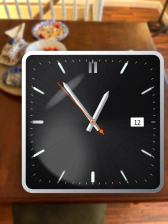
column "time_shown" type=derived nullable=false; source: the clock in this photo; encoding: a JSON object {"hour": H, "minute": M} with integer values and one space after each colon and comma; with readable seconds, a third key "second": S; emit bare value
{"hour": 12, "minute": 53, "second": 53}
